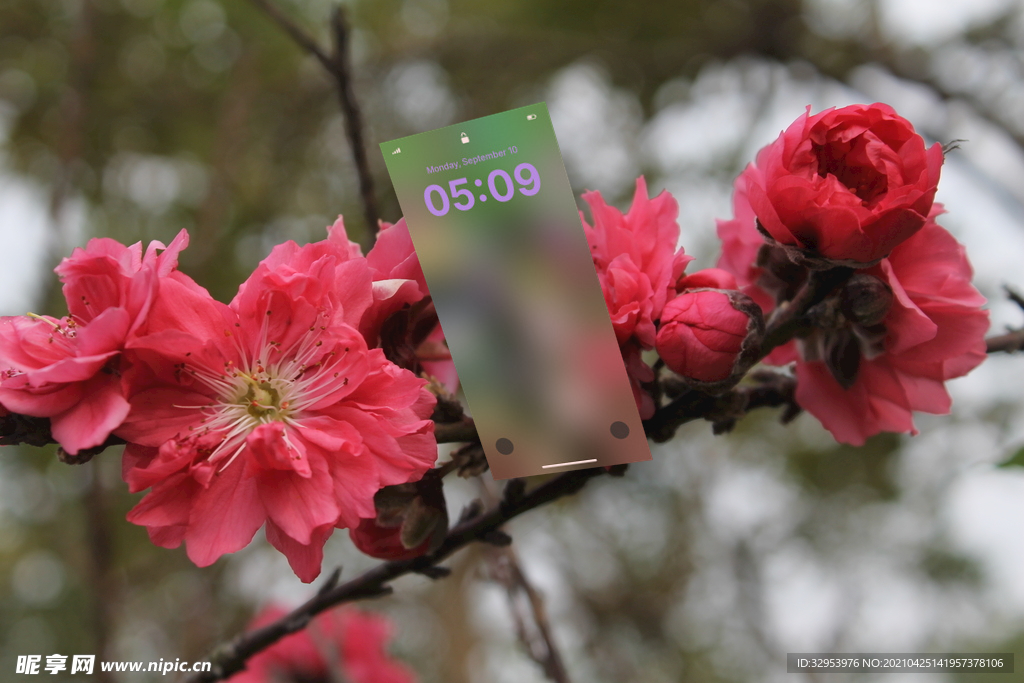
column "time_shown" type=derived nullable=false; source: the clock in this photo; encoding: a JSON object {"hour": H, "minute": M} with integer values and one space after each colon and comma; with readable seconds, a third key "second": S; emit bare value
{"hour": 5, "minute": 9}
